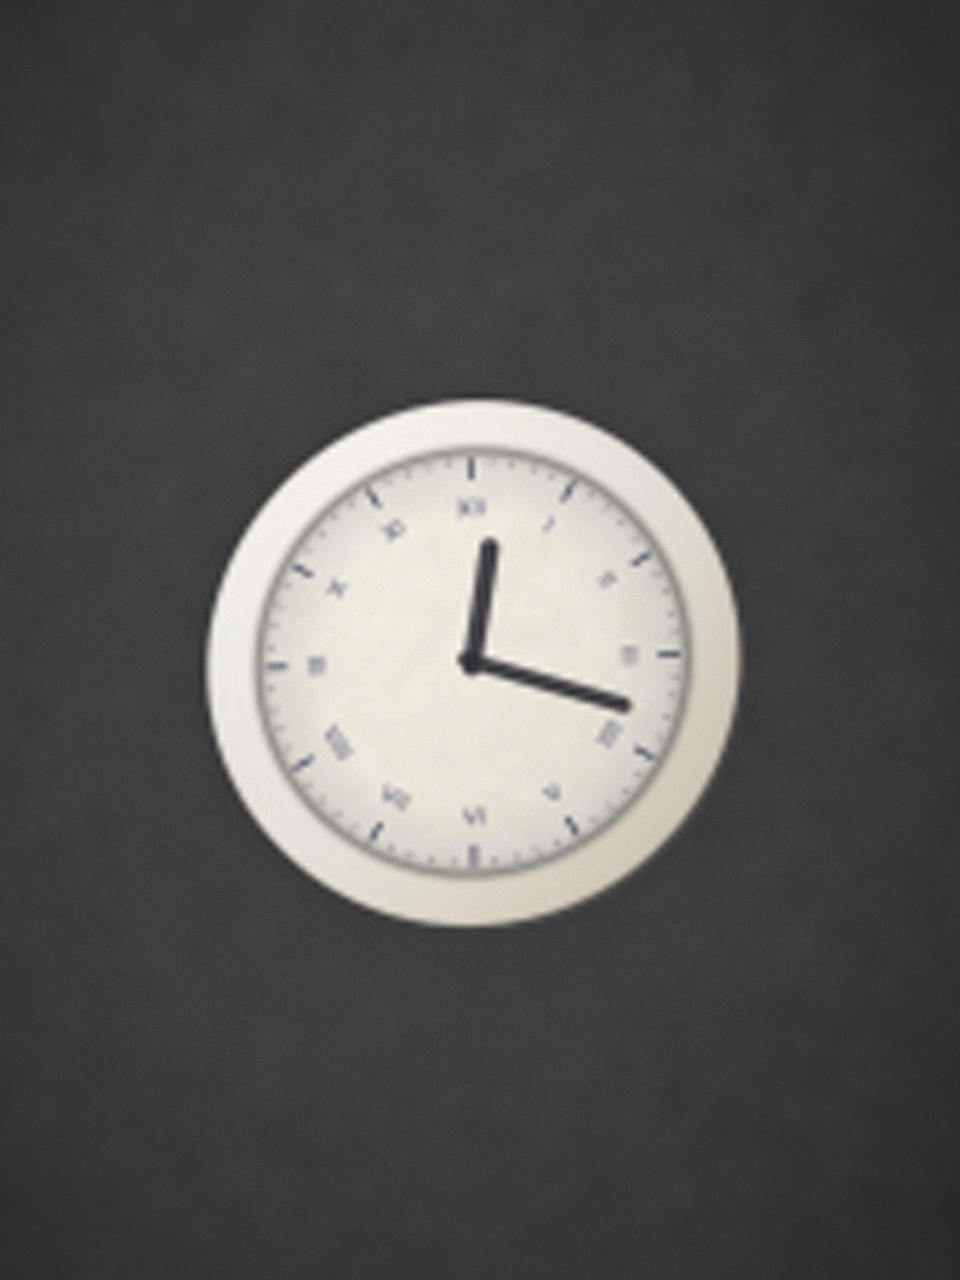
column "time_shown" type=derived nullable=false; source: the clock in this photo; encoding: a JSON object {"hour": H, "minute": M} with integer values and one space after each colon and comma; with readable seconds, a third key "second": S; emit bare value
{"hour": 12, "minute": 18}
